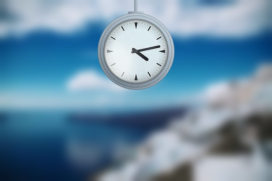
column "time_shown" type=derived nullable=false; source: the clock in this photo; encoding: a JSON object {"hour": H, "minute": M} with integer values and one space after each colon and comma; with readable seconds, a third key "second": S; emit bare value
{"hour": 4, "minute": 13}
